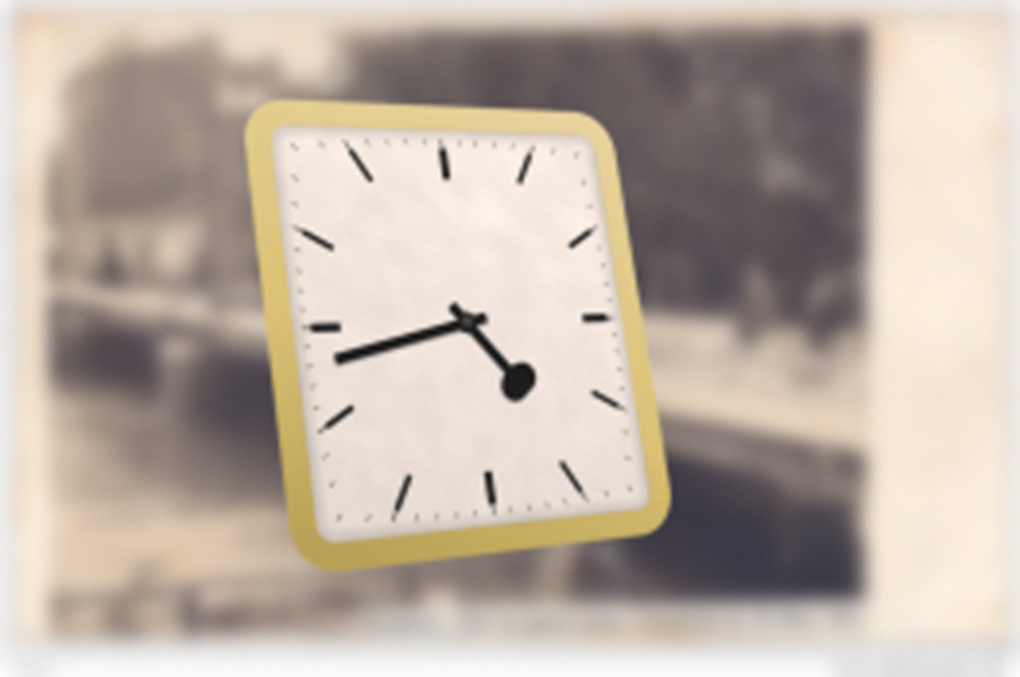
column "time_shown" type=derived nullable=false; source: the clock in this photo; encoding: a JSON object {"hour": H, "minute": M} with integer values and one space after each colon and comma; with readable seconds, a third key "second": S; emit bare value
{"hour": 4, "minute": 43}
